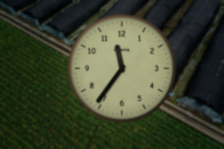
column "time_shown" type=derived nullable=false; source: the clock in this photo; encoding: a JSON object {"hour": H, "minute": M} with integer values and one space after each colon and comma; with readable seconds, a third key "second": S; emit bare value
{"hour": 11, "minute": 36}
